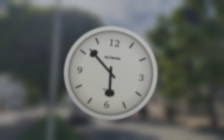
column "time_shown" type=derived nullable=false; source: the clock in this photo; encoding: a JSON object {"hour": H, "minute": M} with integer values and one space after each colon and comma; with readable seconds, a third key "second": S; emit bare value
{"hour": 5, "minute": 52}
